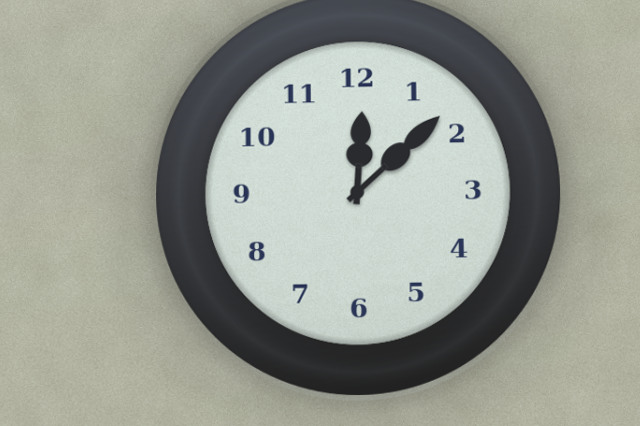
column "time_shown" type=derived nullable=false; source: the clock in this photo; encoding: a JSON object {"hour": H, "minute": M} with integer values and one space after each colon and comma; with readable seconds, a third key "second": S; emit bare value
{"hour": 12, "minute": 8}
